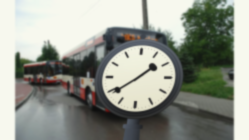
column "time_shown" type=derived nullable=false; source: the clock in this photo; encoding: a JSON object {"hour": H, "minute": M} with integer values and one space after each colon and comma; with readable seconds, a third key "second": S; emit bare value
{"hour": 1, "minute": 39}
